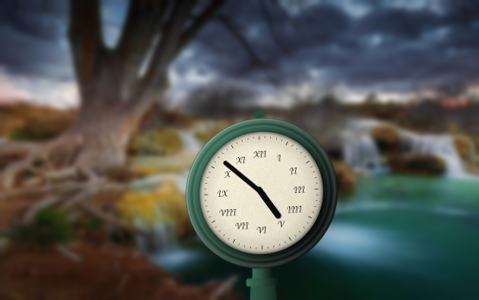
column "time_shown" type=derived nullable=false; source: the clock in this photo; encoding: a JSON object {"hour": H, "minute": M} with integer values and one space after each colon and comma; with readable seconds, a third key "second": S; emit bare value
{"hour": 4, "minute": 52}
